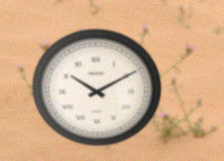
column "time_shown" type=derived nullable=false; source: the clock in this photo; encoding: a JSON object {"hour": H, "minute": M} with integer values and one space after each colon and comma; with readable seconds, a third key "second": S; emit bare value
{"hour": 10, "minute": 10}
